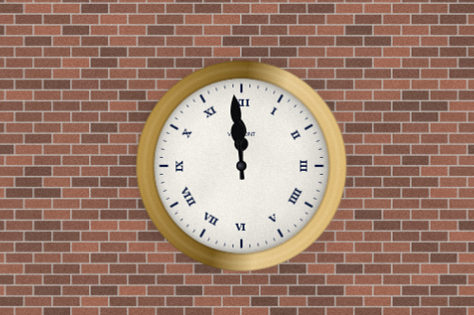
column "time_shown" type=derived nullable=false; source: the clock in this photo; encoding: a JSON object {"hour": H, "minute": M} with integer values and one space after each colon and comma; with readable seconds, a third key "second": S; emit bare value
{"hour": 11, "minute": 59}
